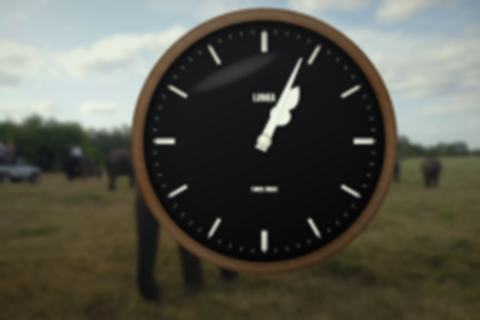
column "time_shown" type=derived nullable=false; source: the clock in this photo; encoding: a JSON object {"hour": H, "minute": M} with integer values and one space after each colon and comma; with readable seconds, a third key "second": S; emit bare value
{"hour": 1, "minute": 4}
